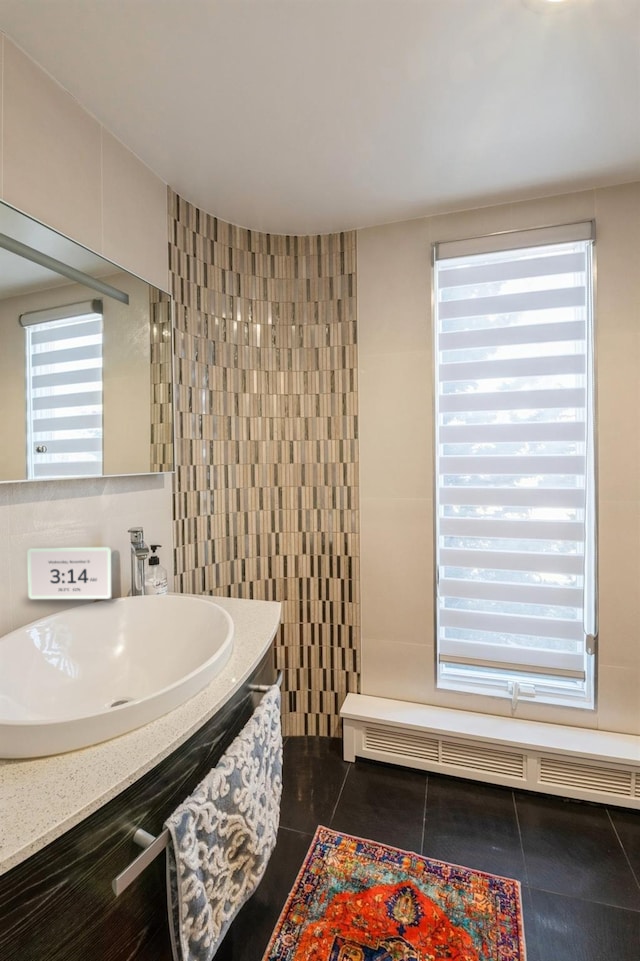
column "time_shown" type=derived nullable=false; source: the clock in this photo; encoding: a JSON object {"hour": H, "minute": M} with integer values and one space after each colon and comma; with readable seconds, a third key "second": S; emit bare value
{"hour": 3, "minute": 14}
